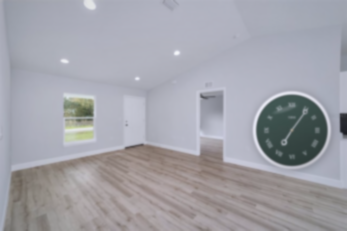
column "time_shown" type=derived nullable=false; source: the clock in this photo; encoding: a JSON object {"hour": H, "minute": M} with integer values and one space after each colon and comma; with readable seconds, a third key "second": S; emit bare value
{"hour": 7, "minute": 6}
